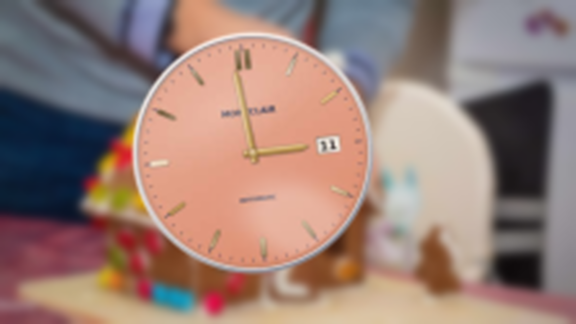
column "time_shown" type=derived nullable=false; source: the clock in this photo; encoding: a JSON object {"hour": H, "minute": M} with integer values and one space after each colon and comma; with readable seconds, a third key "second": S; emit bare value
{"hour": 2, "minute": 59}
